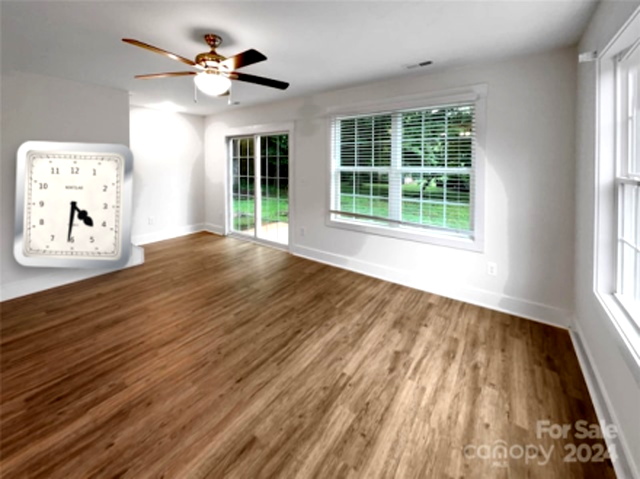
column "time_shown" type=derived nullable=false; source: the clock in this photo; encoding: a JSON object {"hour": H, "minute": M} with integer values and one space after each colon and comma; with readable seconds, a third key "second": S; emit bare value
{"hour": 4, "minute": 31}
